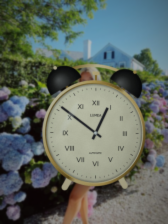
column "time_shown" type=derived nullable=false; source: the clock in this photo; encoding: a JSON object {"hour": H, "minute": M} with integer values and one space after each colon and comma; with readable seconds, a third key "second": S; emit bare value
{"hour": 12, "minute": 51}
